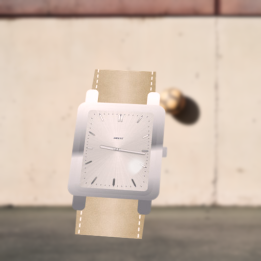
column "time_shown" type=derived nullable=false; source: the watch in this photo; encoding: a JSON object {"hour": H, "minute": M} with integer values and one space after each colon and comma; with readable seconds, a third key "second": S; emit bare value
{"hour": 9, "minute": 16}
